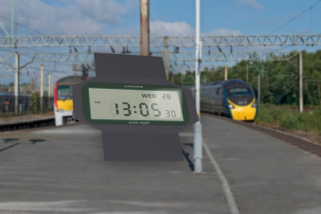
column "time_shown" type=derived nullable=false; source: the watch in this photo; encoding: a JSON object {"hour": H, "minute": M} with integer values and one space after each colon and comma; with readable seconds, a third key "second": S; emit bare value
{"hour": 13, "minute": 5, "second": 30}
